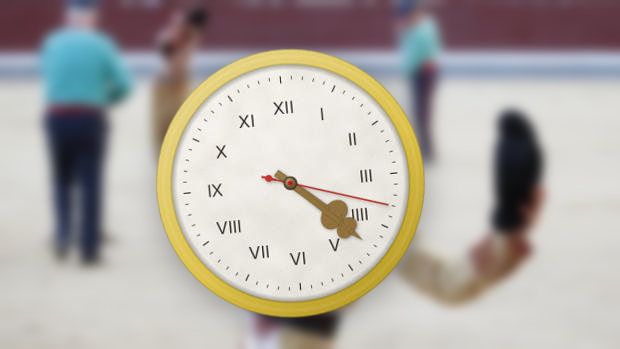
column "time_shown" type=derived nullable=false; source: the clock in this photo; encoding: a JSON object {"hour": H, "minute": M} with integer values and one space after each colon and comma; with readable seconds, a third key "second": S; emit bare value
{"hour": 4, "minute": 22, "second": 18}
